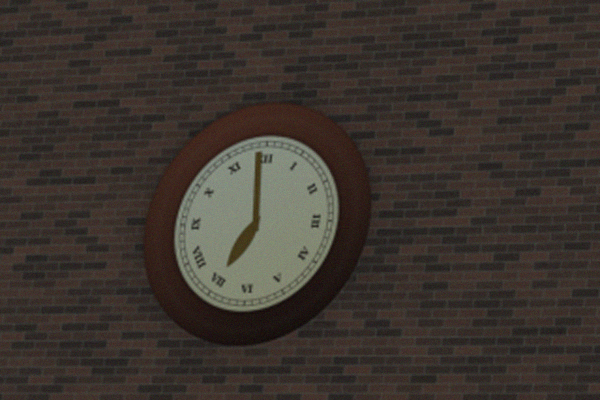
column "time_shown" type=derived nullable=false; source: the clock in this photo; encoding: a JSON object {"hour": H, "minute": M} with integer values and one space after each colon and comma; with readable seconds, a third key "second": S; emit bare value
{"hour": 6, "minute": 59}
